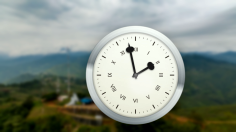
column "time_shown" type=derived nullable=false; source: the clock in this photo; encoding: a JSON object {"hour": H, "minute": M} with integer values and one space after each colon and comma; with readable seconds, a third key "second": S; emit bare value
{"hour": 1, "minute": 58}
